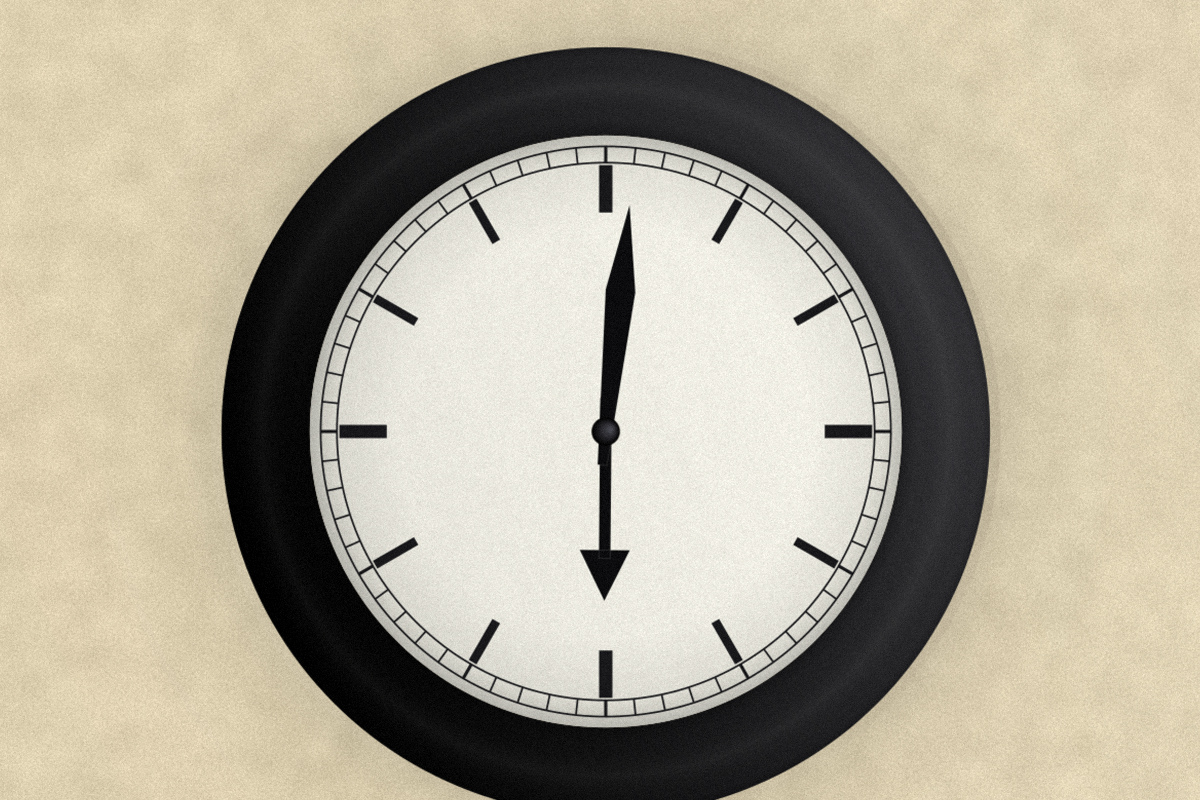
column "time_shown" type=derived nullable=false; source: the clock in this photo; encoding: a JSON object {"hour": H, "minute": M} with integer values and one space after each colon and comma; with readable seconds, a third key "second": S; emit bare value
{"hour": 6, "minute": 1}
